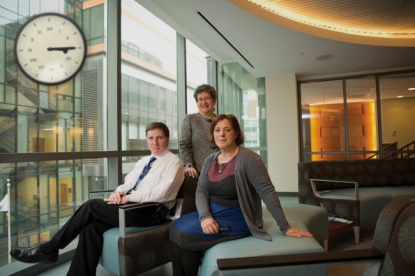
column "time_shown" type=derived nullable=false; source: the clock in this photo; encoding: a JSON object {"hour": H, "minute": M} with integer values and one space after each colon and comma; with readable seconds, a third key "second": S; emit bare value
{"hour": 3, "minute": 15}
